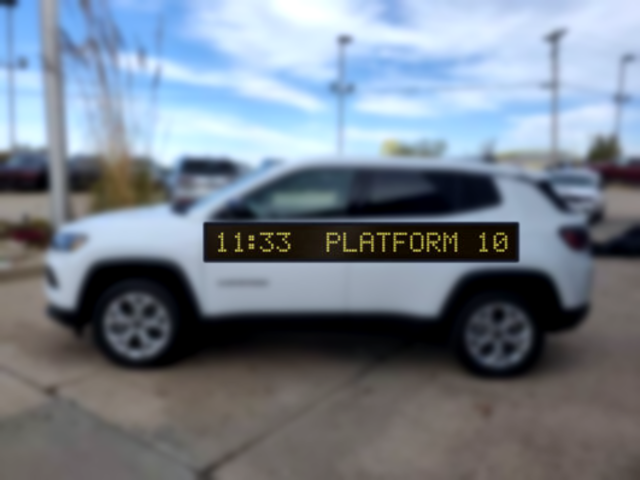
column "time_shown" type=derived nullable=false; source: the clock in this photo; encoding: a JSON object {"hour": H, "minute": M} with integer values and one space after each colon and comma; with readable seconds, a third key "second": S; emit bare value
{"hour": 11, "minute": 33}
